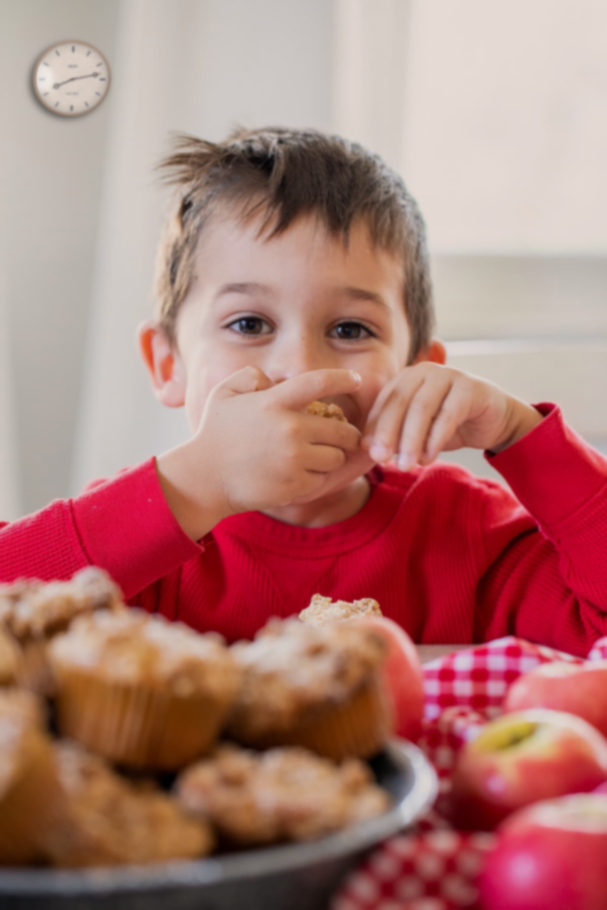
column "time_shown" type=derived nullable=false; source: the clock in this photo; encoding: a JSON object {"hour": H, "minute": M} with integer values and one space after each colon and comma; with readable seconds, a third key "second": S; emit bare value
{"hour": 8, "minute": 13}
